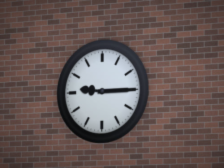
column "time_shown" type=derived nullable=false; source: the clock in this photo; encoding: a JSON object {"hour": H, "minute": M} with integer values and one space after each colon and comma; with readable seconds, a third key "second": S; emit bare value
{"hour": 9, "minute": 15}
